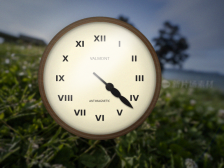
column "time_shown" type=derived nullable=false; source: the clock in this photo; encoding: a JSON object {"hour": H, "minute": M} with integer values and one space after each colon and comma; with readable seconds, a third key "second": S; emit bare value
{"hour": 4, "minute": 22}
